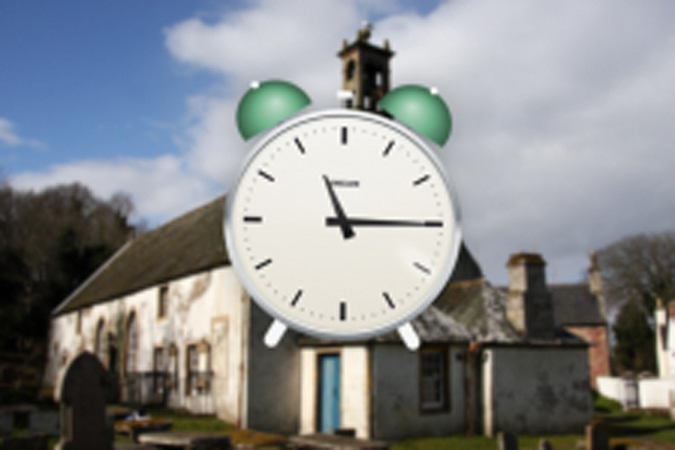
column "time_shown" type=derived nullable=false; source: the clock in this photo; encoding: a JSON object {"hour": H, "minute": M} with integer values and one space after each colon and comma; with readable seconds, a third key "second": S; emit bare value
{"hour": 11, "minute": 15}
